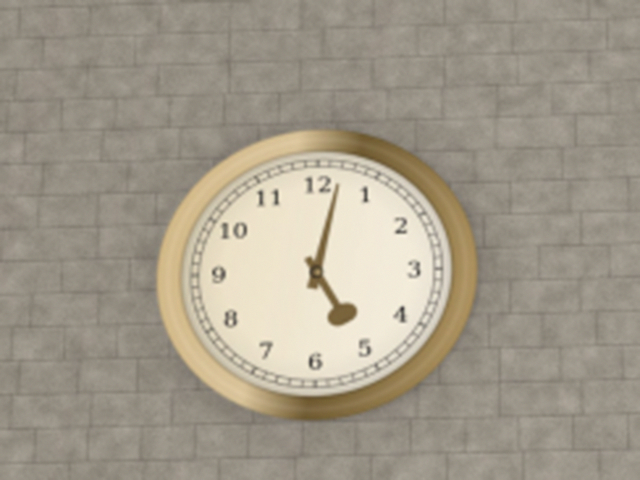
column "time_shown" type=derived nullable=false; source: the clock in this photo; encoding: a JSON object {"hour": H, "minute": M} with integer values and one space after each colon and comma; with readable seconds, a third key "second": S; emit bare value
{"hour": 5, "minute": 2}
